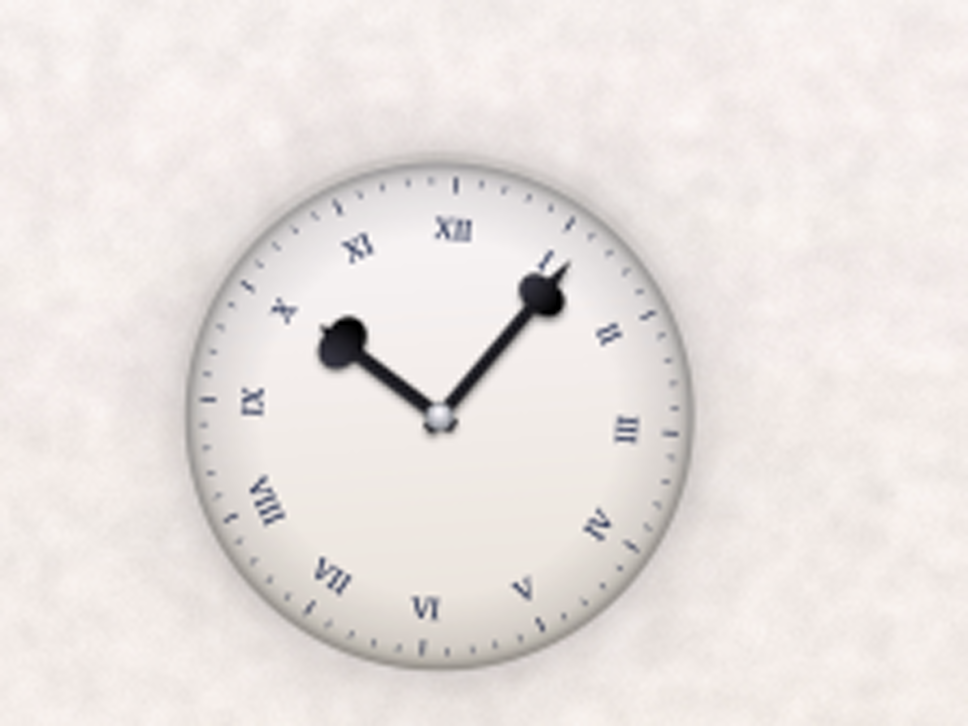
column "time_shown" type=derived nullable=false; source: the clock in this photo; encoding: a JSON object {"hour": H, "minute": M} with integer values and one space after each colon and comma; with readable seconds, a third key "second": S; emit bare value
{"hour": 10, "minute": 6}
